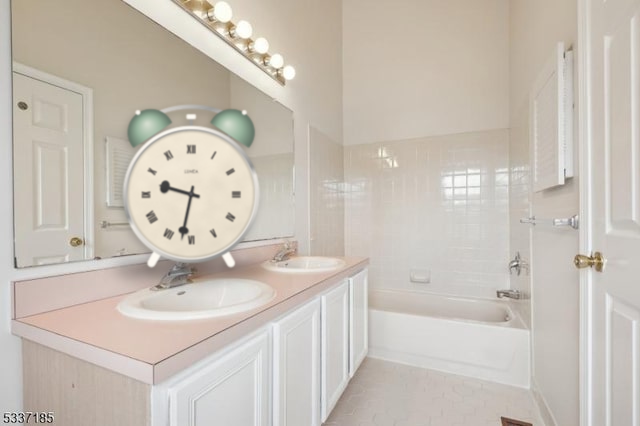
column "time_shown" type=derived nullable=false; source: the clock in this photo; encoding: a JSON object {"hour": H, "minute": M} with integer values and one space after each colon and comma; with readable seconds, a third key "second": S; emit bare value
{"hour": 9, "minute": 32}
